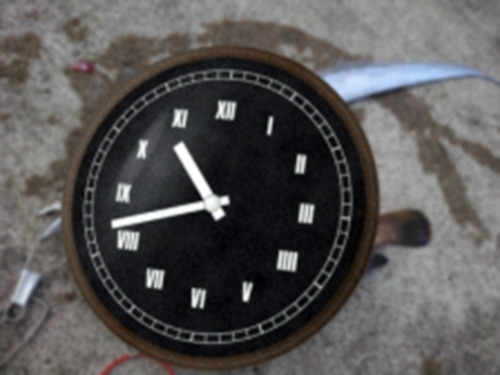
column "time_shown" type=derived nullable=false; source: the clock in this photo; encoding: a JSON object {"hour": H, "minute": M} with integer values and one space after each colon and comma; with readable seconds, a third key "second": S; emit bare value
{"hour": 10, "minute": 42}
